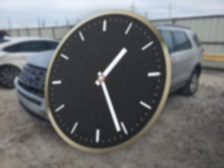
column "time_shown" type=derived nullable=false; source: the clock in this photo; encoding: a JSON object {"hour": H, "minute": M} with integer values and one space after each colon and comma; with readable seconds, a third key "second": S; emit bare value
{"hour": 1, "minute": 26}
